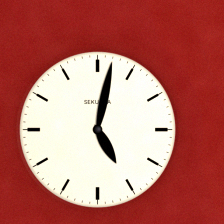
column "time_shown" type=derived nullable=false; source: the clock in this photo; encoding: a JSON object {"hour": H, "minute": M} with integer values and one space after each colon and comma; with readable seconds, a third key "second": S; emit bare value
{"hour": 5, "minute": 2}
